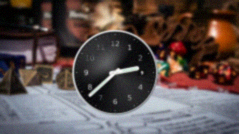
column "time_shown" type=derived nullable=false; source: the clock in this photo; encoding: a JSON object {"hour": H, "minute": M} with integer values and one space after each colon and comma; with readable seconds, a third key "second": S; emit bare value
{"hour": 2, "minute": 38}
